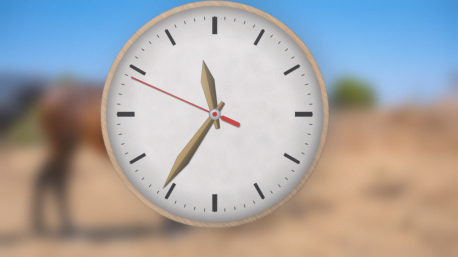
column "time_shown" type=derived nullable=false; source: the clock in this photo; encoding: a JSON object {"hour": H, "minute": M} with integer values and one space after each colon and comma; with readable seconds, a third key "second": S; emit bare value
{"hour": 11, "minute": 35, "second": 49}
